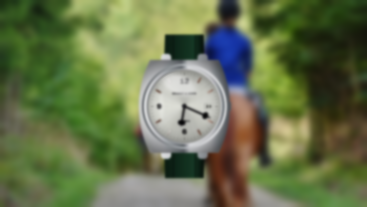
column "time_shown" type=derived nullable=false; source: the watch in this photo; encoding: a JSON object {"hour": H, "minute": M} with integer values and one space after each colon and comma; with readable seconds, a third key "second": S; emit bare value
{"hour": 6, "minute": 19}
